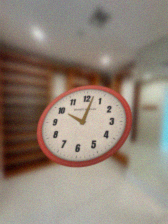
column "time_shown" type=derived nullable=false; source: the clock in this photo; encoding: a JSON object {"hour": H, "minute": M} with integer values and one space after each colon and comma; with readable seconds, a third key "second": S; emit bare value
{"hour": 10, "minute": 2}
